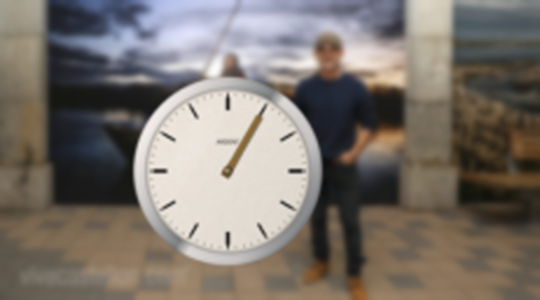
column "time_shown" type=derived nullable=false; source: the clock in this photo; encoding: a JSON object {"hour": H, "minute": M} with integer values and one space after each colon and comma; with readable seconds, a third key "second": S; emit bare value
{"hour": 1, "minute": 5}
